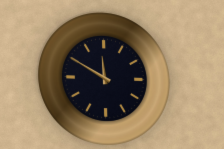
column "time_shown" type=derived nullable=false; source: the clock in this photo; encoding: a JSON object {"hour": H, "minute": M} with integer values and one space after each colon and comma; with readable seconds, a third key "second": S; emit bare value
{"hour": 11, "minute": 50}
